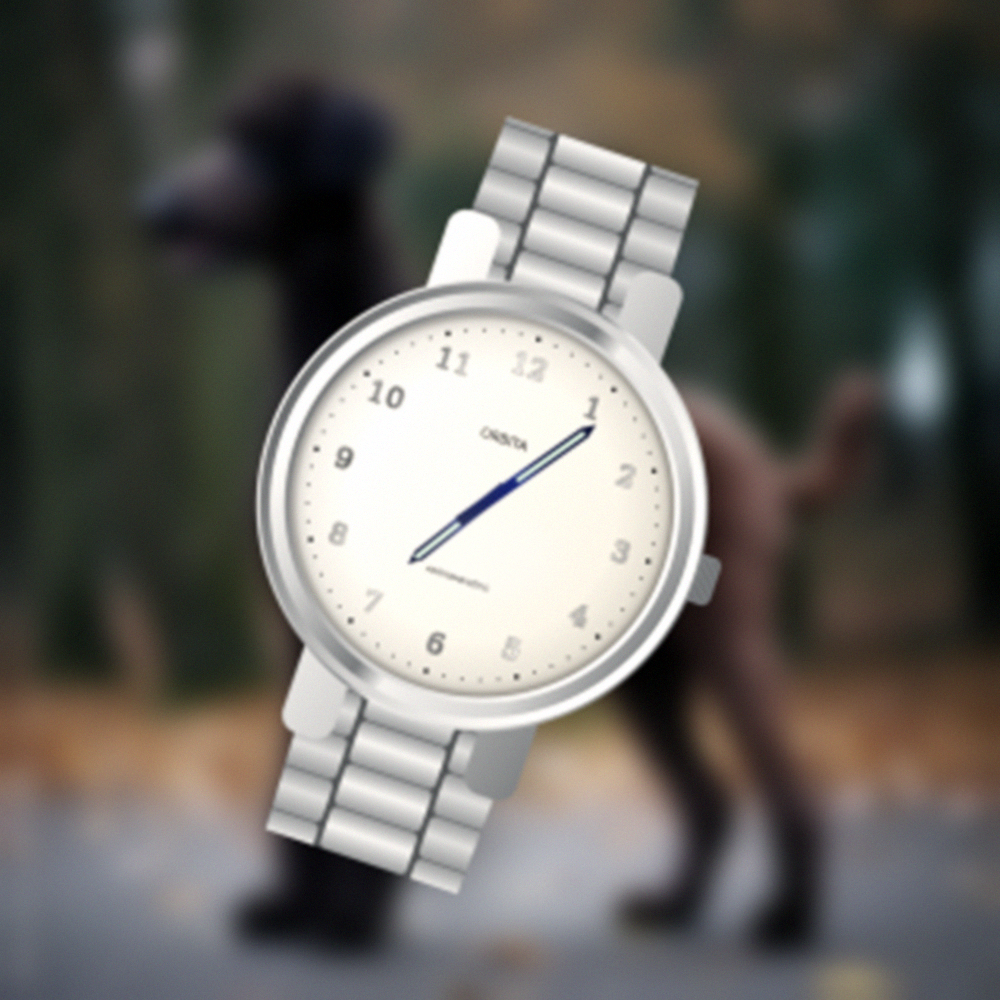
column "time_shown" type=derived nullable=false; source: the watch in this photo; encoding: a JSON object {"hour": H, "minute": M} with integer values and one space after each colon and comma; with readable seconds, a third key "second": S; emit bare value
{"hour": 7, "minute": 6}
